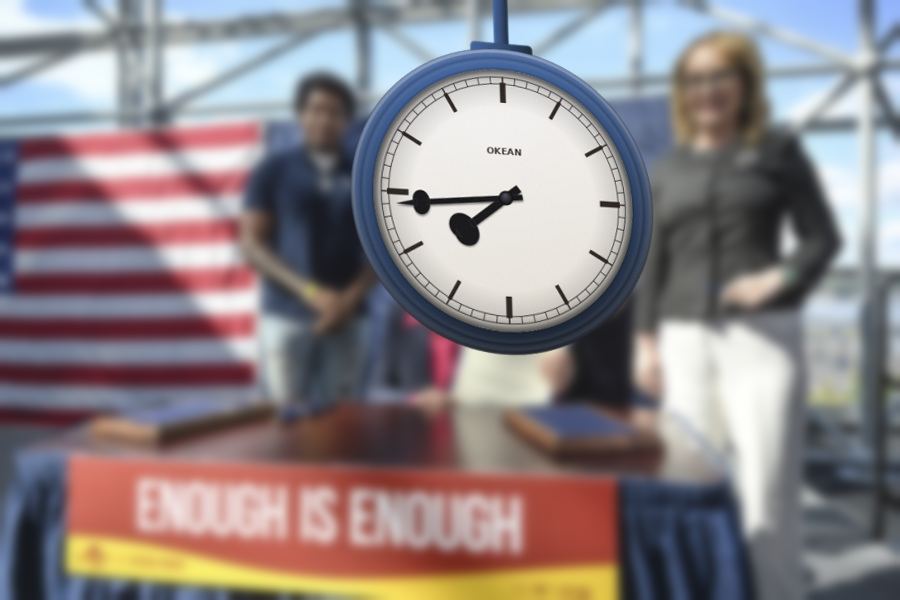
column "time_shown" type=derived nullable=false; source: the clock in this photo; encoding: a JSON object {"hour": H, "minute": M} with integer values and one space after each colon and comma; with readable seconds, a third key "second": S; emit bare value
{"hour": 7, "minute": 44}
